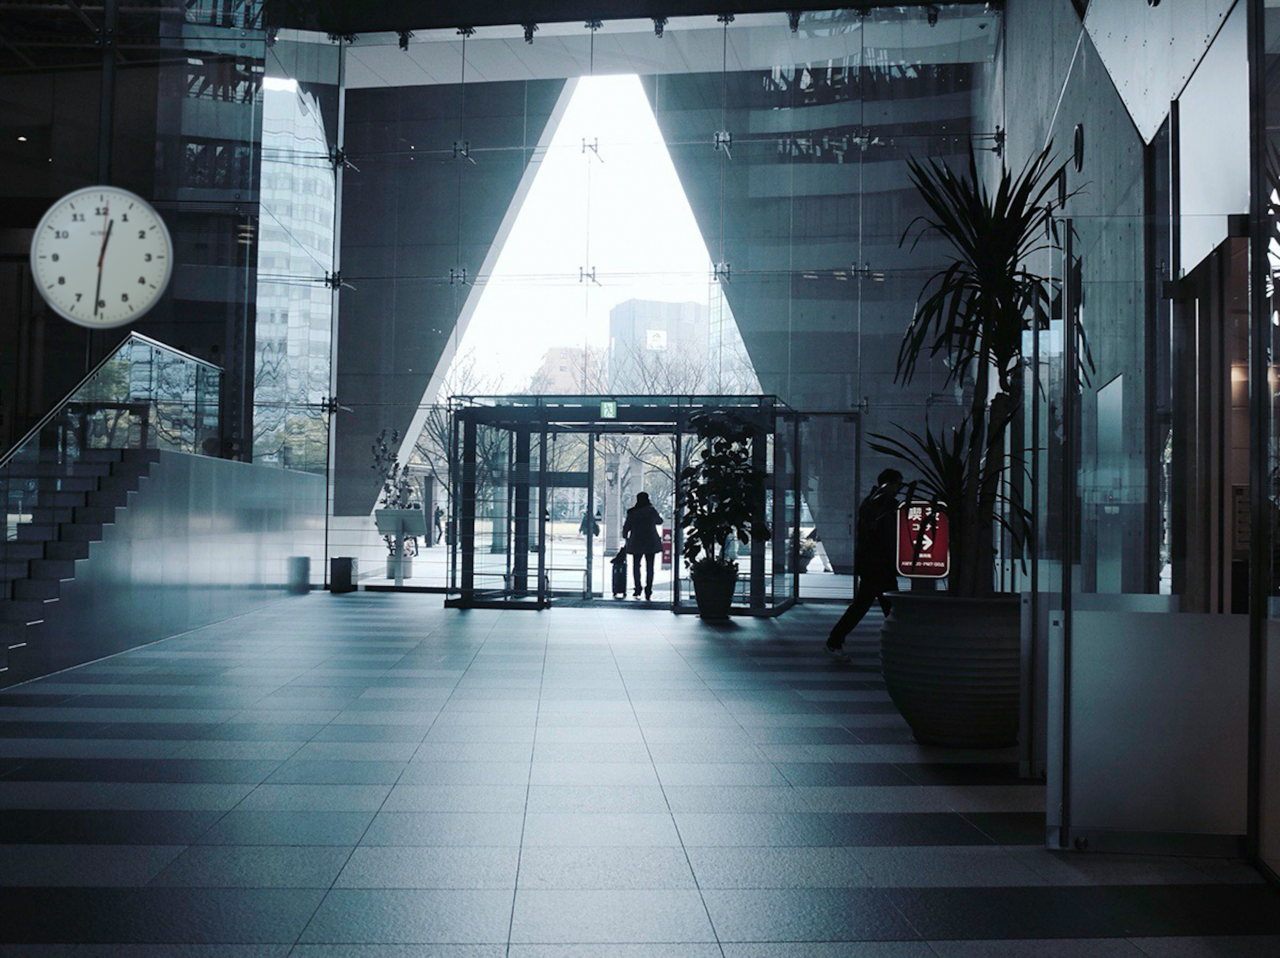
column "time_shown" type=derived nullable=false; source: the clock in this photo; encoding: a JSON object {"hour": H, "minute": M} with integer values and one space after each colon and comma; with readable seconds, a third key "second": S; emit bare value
{"hour": 12, "minute": 31, "second": 1}
